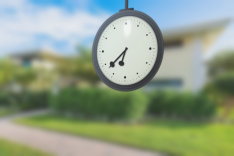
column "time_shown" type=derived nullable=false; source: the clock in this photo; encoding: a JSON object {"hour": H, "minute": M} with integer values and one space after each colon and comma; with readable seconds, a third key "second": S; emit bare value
{"hour": 6, "minute": 38}
